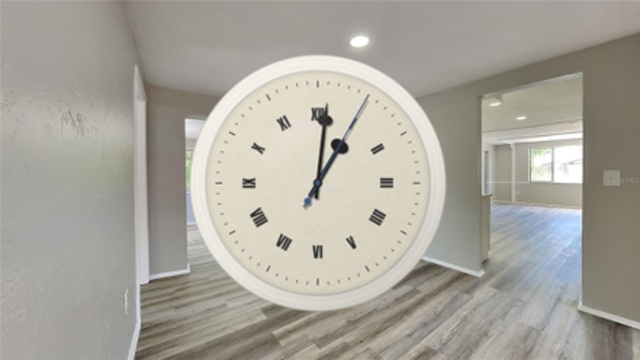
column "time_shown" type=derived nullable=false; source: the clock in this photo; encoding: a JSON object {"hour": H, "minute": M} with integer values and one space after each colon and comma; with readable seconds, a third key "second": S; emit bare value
{"hour": 1, "minute": 1, "second": 5}
